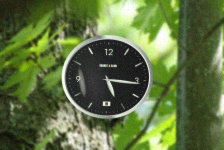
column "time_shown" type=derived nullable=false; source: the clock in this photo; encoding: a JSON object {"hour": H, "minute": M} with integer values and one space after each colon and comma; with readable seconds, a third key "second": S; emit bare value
{"hour": 5, "minute": 16}
